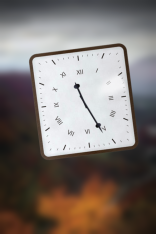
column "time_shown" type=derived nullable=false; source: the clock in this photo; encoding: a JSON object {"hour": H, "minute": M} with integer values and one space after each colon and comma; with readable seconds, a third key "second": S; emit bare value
{"hour": 11, "minute": 26}
